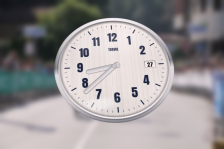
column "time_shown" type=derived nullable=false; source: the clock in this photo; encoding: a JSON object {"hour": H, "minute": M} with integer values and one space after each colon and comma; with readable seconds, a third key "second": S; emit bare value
{"hour": 8, "minute": 38}
